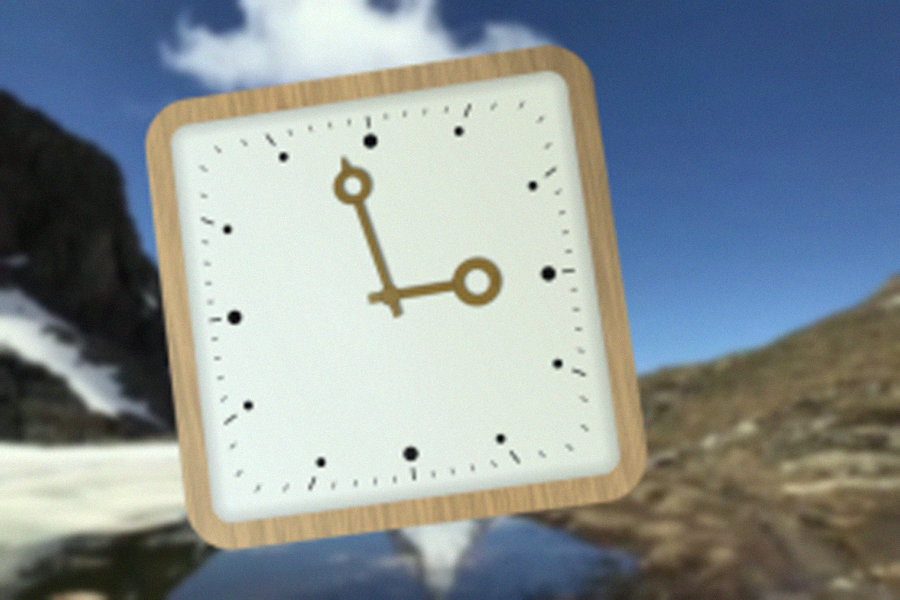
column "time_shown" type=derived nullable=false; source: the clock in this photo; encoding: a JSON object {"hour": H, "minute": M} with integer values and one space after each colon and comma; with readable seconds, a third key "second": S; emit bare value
{"hour": 2, "minute": 58}
